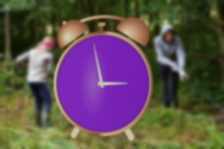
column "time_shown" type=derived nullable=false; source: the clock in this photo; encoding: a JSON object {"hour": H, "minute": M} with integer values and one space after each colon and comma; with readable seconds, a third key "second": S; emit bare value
{"hour": 2, "minute": 58}
